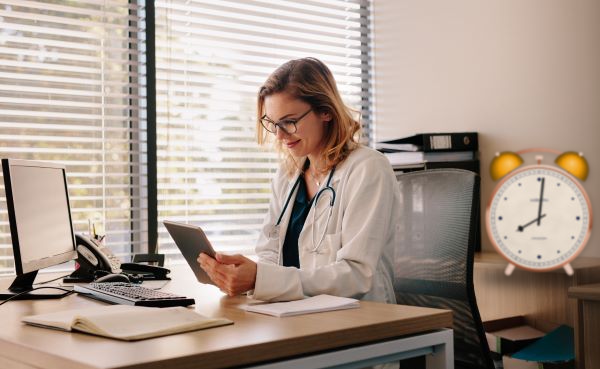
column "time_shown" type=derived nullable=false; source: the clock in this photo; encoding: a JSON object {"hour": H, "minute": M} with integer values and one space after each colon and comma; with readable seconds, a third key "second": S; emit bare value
{"hour": 8, "minute": 1}
